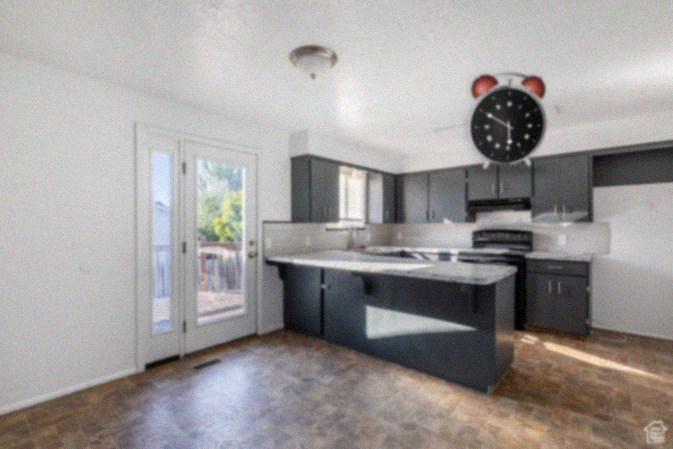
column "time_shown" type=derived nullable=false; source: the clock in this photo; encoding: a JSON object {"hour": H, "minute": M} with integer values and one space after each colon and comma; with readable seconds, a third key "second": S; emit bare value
{"hour": 5, "minute": 50}
